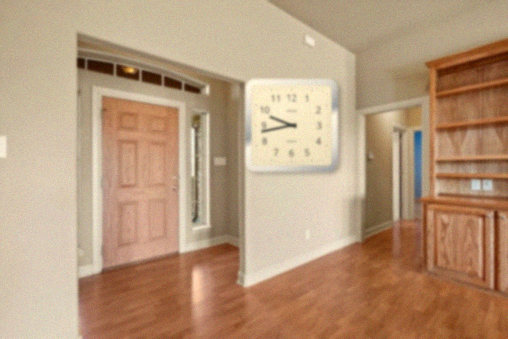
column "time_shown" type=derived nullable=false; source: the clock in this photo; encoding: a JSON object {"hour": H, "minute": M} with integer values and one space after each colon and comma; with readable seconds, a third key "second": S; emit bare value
{"hour": 9, "minute": 43}
